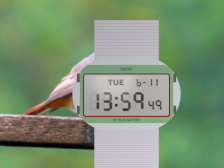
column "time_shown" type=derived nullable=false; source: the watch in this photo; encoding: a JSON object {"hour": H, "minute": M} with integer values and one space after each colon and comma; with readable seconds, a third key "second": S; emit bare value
{"hour": 13, "minute": 59, "second": 49}
